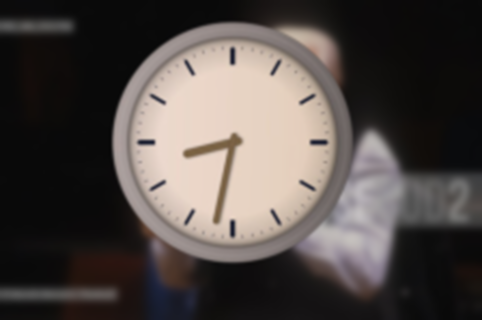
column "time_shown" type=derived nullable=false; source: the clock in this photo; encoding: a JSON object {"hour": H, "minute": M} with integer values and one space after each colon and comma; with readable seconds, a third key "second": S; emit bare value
{"hour": 8, "minute": 32}
